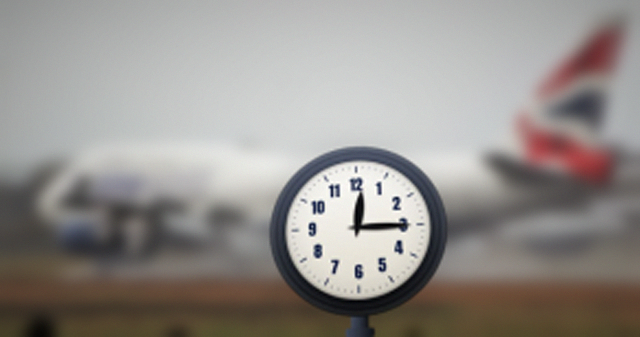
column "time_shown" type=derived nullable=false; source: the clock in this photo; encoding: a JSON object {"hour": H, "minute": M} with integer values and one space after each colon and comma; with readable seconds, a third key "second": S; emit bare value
{"hour": 12, "minute": 15}
